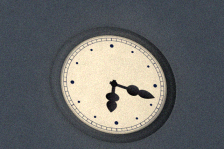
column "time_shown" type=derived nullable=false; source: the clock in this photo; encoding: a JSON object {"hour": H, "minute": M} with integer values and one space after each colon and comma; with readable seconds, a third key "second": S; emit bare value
{"hour": 6, "minute": 18}
